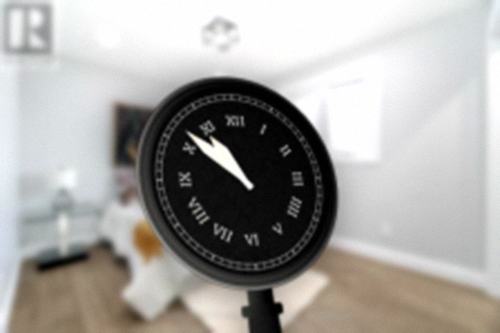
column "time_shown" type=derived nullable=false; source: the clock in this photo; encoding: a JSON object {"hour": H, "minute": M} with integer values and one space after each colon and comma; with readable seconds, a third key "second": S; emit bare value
{"hour": 10, "minute": 52}
